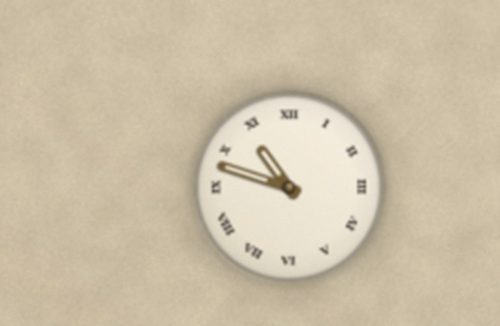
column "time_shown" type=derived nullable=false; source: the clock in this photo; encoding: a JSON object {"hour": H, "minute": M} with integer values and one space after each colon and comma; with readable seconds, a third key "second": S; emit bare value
{"hour": 10, "minute": 48}
